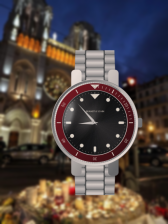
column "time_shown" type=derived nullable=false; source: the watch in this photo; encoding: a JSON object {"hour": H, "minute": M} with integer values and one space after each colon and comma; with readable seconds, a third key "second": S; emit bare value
{"hour": 8, "minute": 53}
